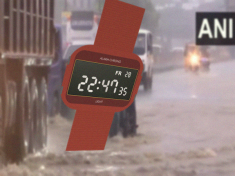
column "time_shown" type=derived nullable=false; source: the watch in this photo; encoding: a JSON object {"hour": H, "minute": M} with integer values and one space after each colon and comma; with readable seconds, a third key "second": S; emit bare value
{"hour": 22, "minute": 47, "second": 35}
